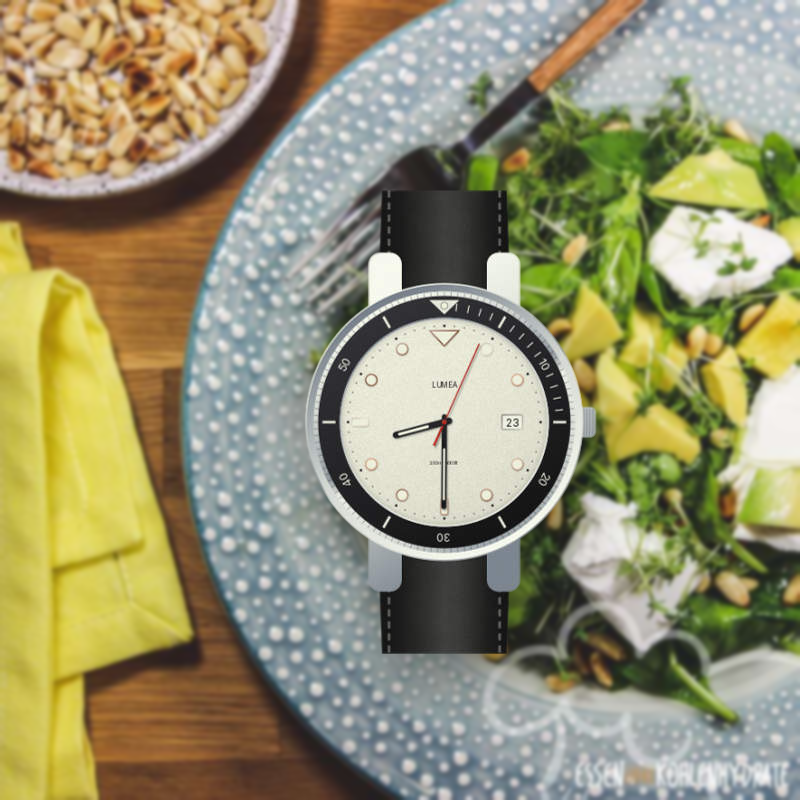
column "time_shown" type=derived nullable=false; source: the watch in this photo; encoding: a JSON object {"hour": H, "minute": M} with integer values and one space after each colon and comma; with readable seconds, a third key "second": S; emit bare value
{"hour": 8, "minute": 30, "second": 4}
